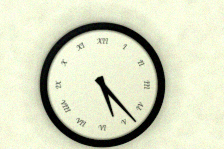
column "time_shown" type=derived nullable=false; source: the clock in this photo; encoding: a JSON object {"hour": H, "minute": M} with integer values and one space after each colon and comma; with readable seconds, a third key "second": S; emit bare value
{"hour": 5, "minute": 23}
